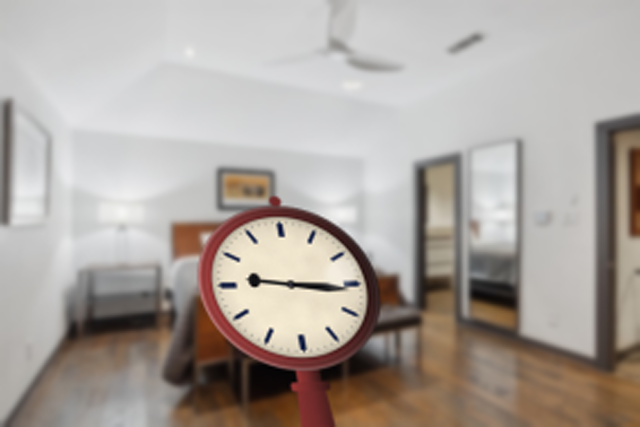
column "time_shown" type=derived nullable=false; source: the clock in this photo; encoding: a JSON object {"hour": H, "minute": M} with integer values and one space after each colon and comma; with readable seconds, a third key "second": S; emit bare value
{"hour": 9, "minute": 16}
